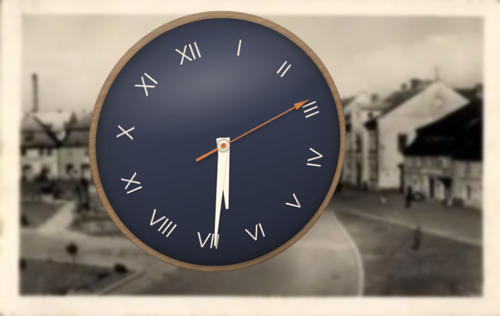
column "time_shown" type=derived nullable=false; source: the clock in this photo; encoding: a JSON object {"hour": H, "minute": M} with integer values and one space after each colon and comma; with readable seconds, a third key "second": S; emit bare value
{"hour": 6, "minute": 34, "second": 14}
